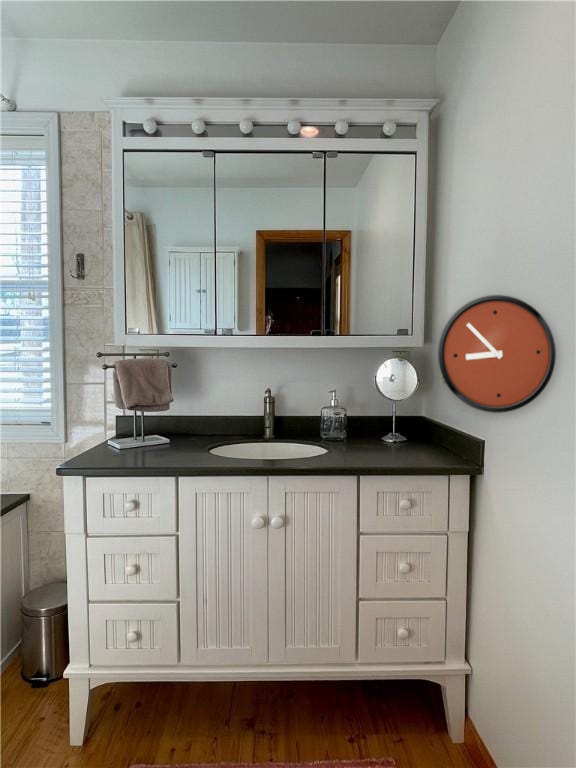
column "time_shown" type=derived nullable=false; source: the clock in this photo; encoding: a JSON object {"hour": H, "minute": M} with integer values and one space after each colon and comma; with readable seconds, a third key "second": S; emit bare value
{"hour": 8, "minute": 53}
